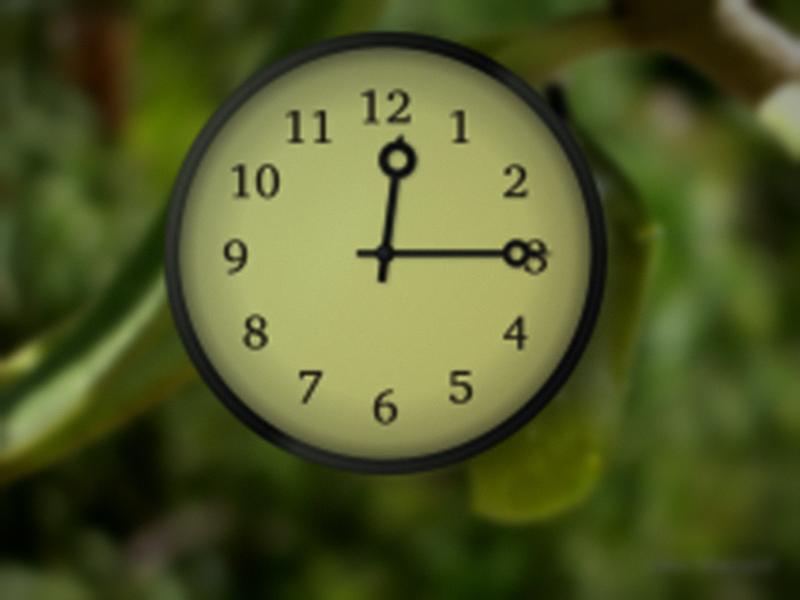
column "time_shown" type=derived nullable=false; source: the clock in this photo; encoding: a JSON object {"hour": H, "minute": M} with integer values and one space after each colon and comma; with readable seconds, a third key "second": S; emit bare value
{"hour": 12, "minute": 15}
